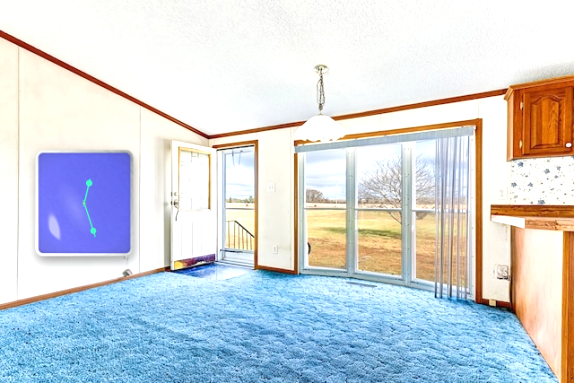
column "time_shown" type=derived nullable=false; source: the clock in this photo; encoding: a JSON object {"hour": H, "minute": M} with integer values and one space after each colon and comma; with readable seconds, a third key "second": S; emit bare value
{"hour": 12, "minute": 27}
